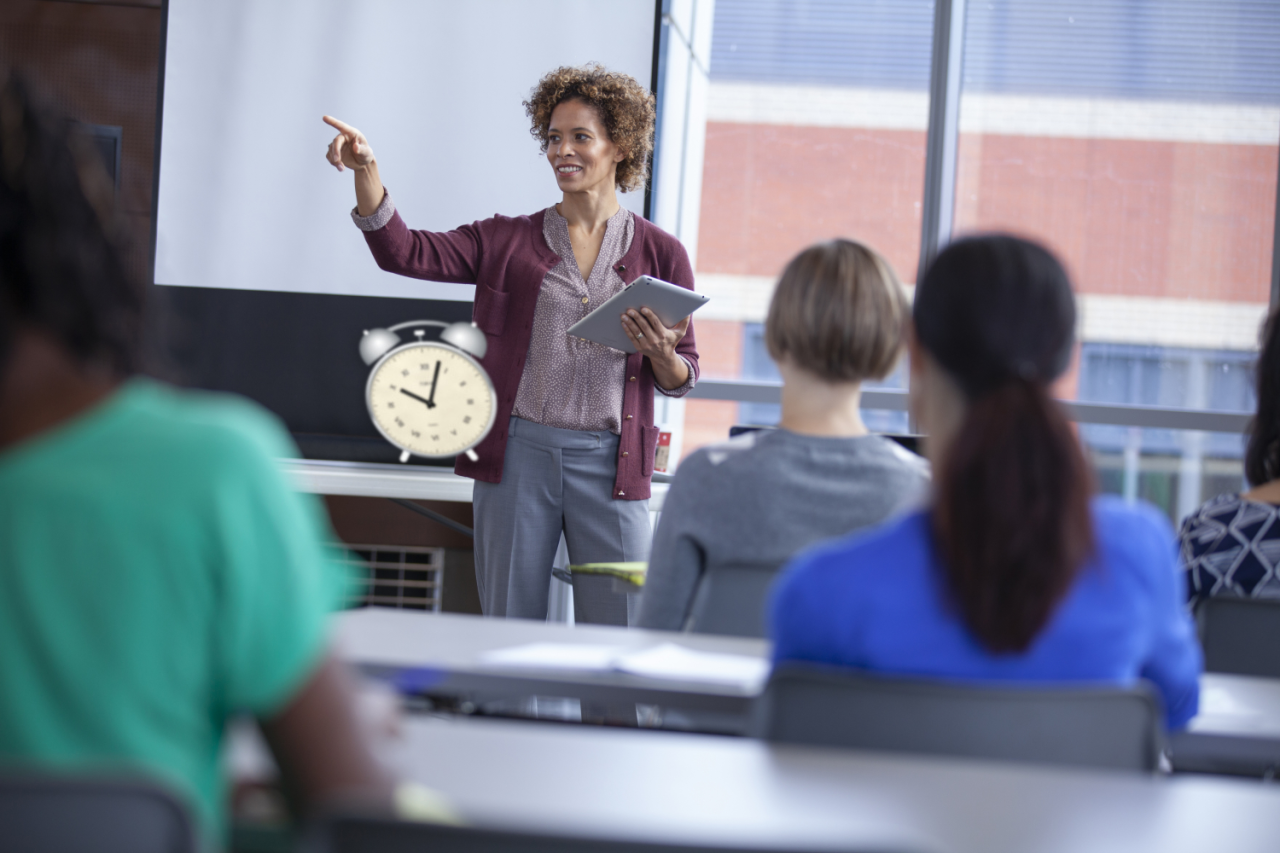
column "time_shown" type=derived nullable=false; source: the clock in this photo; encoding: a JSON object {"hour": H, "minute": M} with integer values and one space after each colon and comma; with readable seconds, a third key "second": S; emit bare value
{"hour": 10, "minute": 3}
